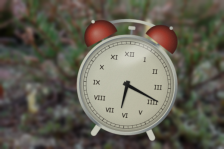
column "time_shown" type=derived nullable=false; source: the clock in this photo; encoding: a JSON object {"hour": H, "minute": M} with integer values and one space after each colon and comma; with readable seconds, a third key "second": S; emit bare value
{"hour": 6, "minute": 19}
